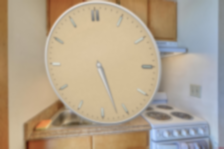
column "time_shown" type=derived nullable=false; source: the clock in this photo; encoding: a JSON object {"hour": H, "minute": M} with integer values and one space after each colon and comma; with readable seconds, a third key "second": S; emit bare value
{"hour": 5, "minute": 27}
